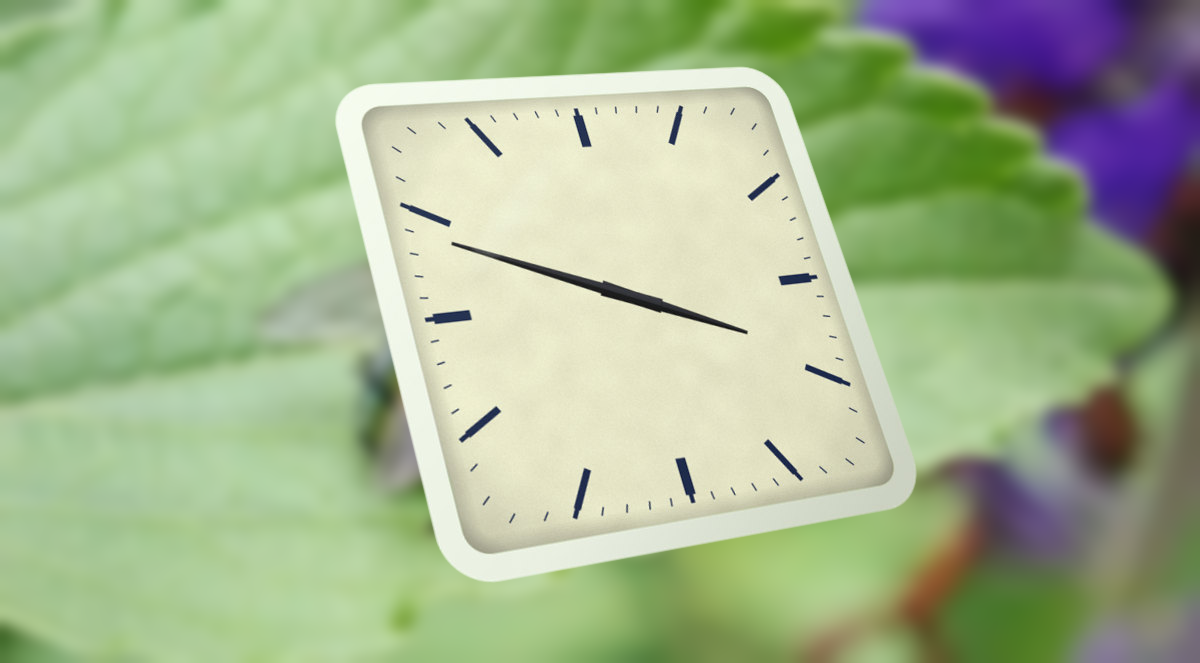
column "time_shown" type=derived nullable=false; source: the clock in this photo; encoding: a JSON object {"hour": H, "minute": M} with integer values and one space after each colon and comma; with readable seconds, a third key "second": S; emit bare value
{"hour": 3, "minute": 49}
